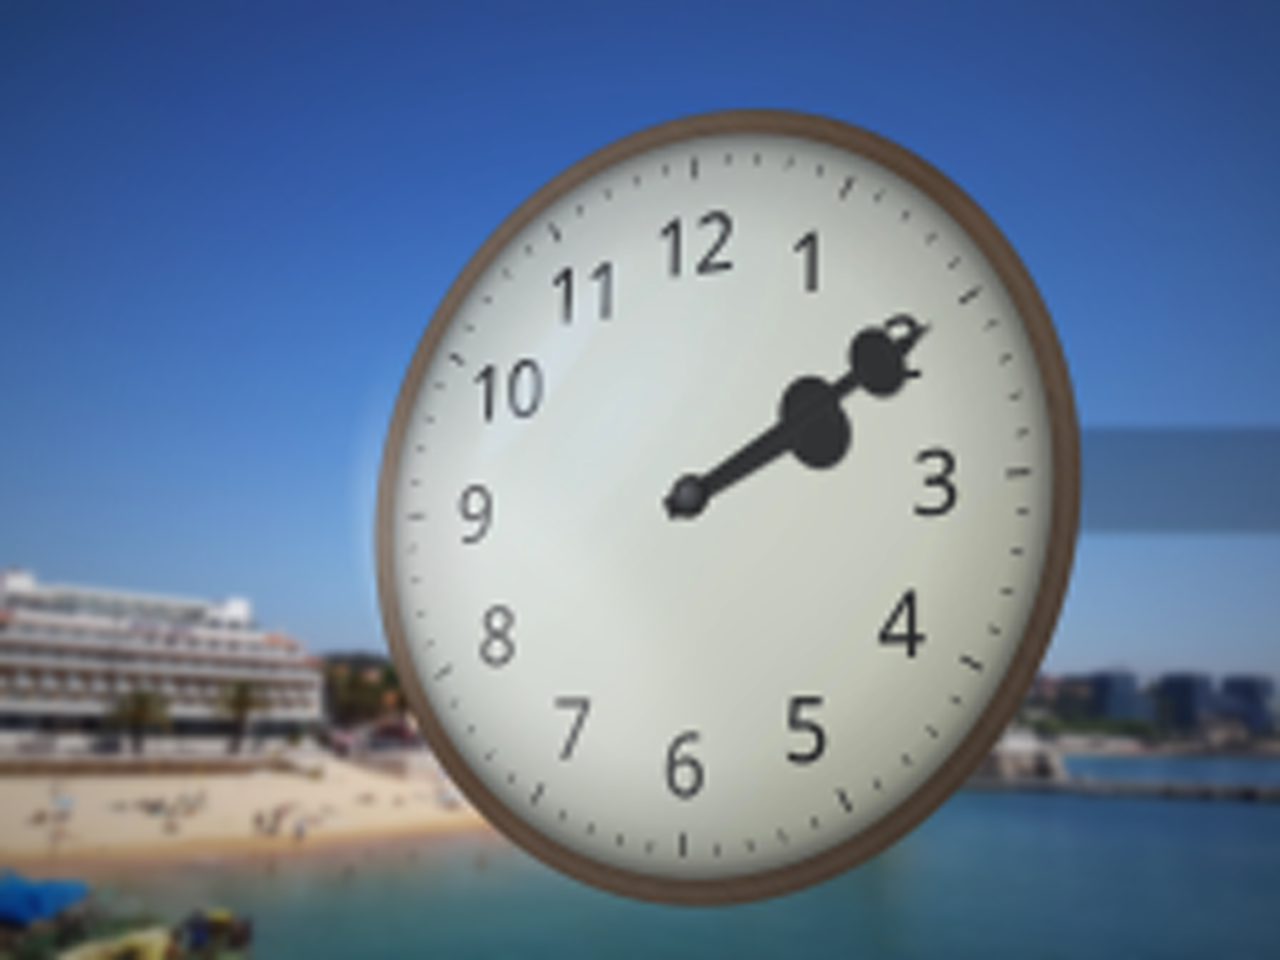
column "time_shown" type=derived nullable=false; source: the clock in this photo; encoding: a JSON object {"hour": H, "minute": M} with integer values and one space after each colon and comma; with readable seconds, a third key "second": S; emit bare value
{"hour": 2, "minute": 10}
